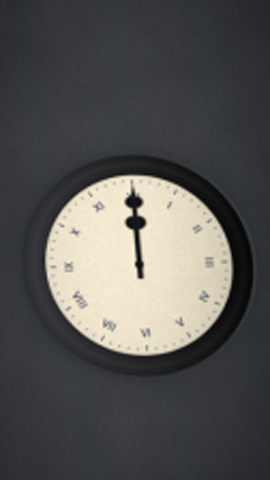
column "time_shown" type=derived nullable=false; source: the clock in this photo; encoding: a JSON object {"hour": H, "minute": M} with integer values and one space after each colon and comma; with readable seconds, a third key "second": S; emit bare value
{"hour": 12, "minute": 0}
